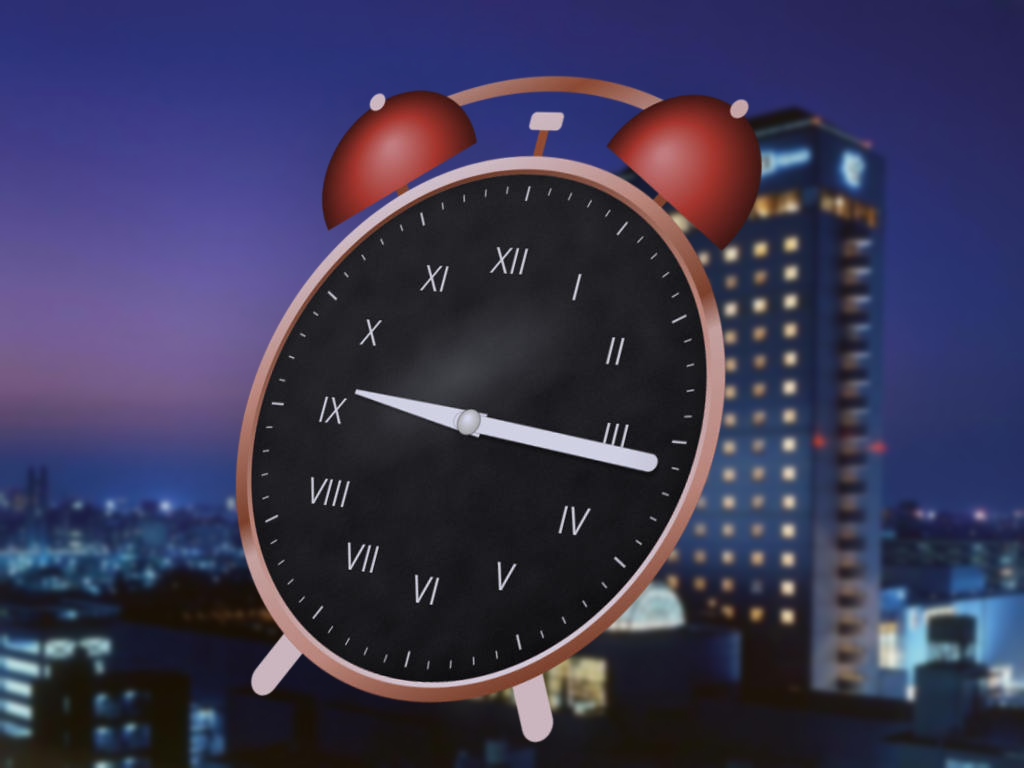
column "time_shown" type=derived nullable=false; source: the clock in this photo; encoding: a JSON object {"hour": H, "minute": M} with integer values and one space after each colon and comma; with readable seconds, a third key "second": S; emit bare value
{"hour": 9, "minute": 16}
